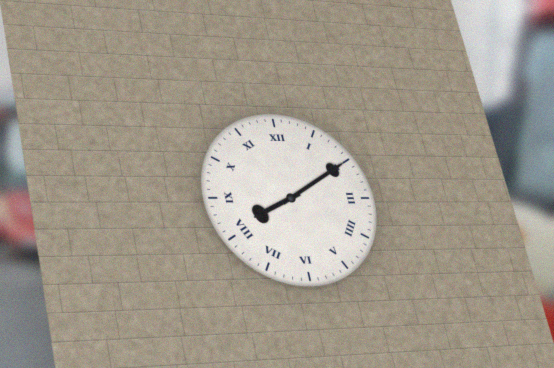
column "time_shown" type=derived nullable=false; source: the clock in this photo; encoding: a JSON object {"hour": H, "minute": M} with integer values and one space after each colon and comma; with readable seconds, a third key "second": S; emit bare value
{"hour": 8, "minute": 10}
